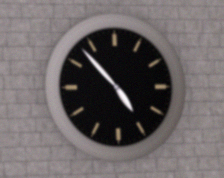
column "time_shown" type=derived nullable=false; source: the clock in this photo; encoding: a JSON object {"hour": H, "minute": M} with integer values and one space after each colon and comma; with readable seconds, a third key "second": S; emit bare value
{"hour": 4, "minute": 53}
